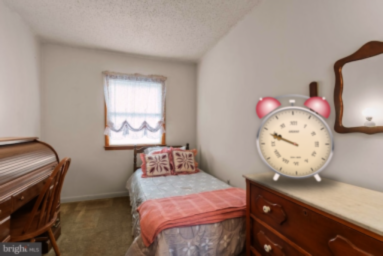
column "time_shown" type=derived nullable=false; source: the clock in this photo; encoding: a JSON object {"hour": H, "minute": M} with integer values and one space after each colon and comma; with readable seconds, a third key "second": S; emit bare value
{"hour": 9, "minute": 49}
